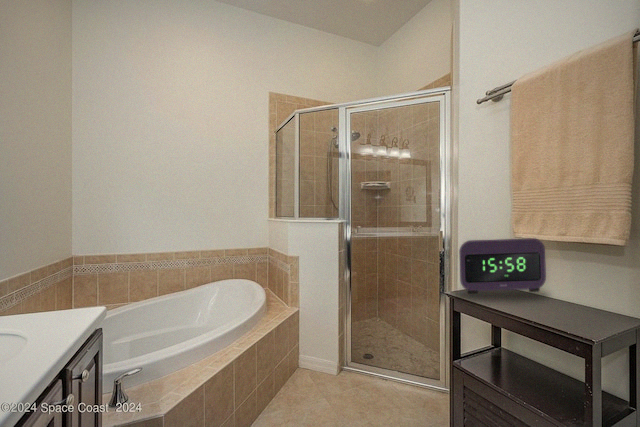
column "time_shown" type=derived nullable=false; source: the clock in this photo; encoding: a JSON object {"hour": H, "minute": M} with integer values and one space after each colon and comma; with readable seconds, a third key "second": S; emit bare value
{"hour": 15, "minute": 58}
